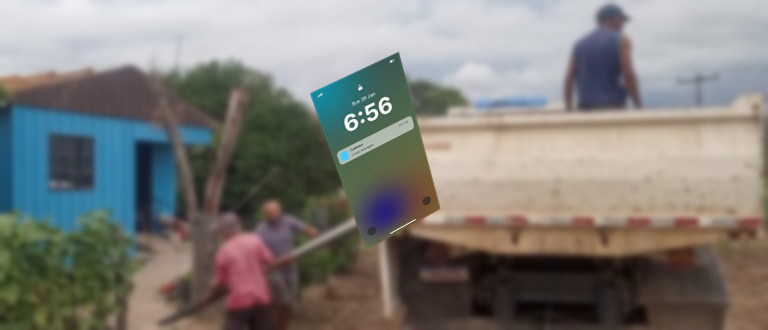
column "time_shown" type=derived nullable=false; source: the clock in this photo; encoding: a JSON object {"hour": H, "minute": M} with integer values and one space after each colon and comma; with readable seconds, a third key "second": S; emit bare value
{"hour": 6, "minute": 56}
